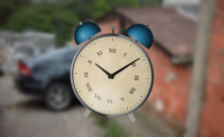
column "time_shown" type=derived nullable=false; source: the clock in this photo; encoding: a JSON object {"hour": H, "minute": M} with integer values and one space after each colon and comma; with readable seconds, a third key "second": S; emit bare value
{"hour": 10, "minute": 9}
